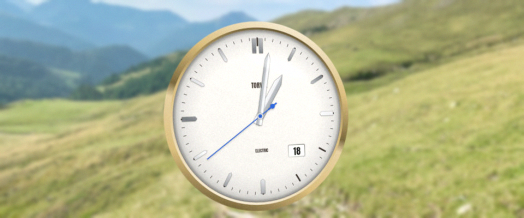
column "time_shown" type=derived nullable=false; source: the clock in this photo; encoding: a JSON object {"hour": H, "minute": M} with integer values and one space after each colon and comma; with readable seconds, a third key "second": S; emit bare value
{"hour": 1, "minute": 1, "second": 39}
